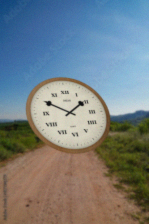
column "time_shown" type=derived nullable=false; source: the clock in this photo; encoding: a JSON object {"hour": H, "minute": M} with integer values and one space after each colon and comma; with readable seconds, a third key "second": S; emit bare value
{"hour": 1, "minute": 50}
